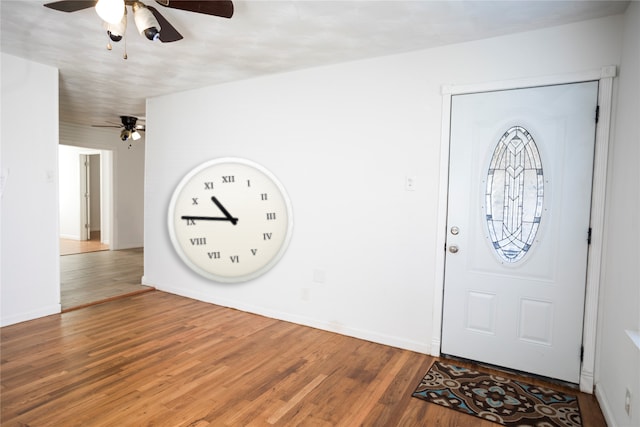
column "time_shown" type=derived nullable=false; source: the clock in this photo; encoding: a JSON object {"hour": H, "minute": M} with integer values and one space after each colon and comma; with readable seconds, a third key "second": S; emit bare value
{"hour": 10, "minute": 46}
